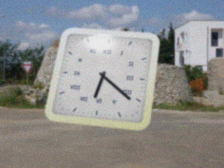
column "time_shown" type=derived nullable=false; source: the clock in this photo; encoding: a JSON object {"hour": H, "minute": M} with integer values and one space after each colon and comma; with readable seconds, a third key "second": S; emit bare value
{"hour": 6, "minute": 21}
